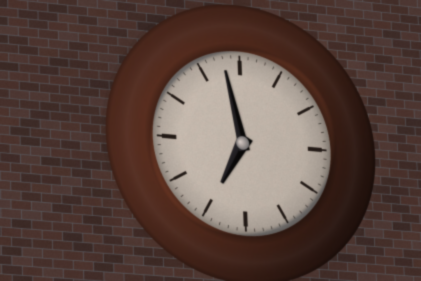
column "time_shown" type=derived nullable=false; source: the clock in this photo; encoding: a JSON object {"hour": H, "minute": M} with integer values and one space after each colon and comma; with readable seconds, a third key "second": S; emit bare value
{"hour": 6, "minute": 58}
